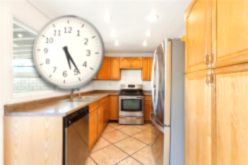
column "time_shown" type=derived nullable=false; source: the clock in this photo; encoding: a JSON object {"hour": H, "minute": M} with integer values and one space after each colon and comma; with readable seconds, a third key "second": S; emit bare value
{"hour": 5, "minute": 24}
